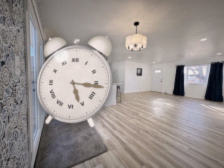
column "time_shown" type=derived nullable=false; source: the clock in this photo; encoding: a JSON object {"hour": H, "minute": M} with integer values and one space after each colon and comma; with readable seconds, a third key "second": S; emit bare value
{"hour": 5, "minute": 16}
